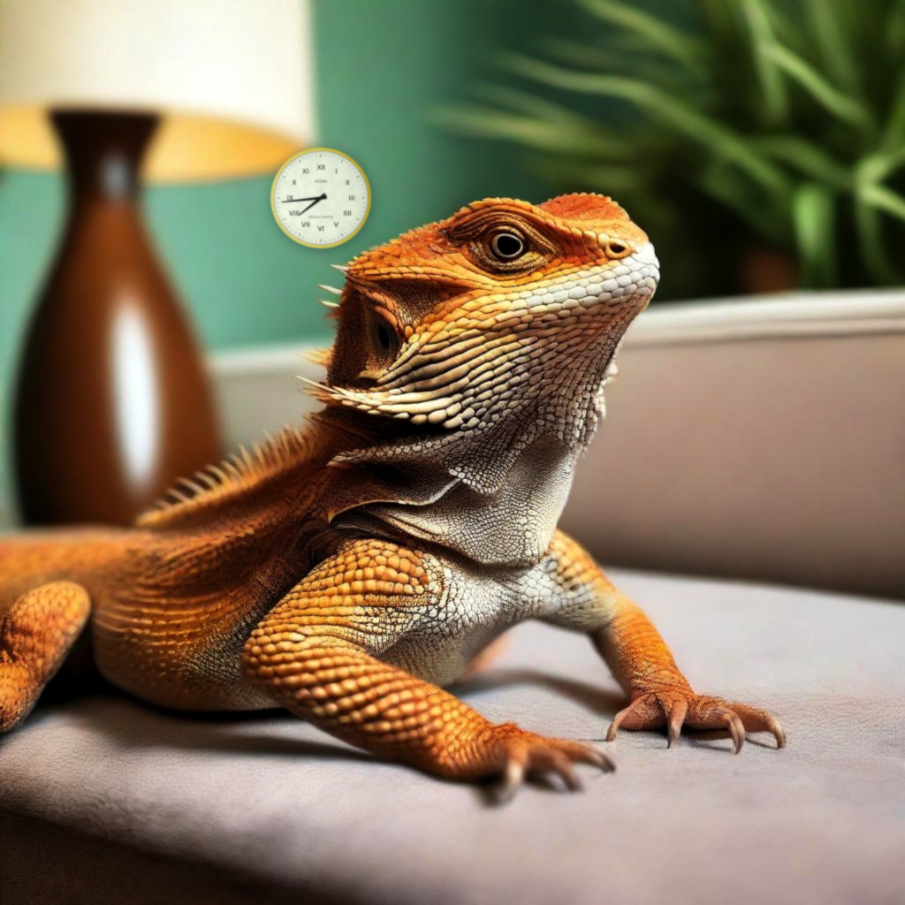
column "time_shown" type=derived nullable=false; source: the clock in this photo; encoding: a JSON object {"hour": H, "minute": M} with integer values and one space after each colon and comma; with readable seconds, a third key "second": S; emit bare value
{"hour": 7, "minute": 44}
